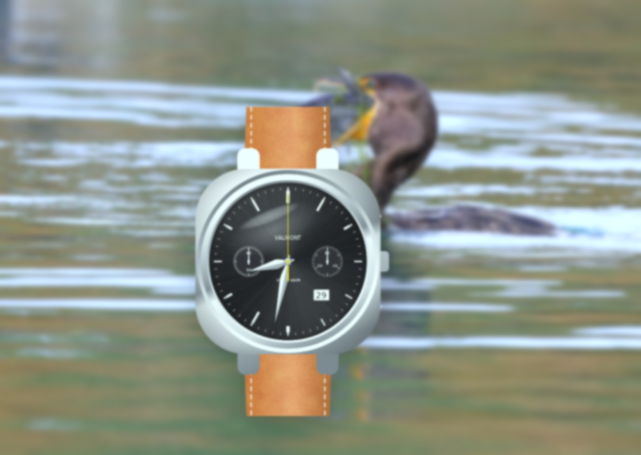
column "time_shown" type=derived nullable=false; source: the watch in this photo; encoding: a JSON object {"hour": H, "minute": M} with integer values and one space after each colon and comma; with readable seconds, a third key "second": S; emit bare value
{"hour": 8, "minute": 32}
